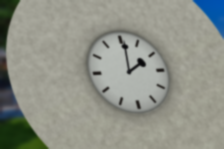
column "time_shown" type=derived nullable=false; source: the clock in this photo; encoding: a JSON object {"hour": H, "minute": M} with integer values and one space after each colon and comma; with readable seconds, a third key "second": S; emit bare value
{"hour": 2, "minute": 1}
